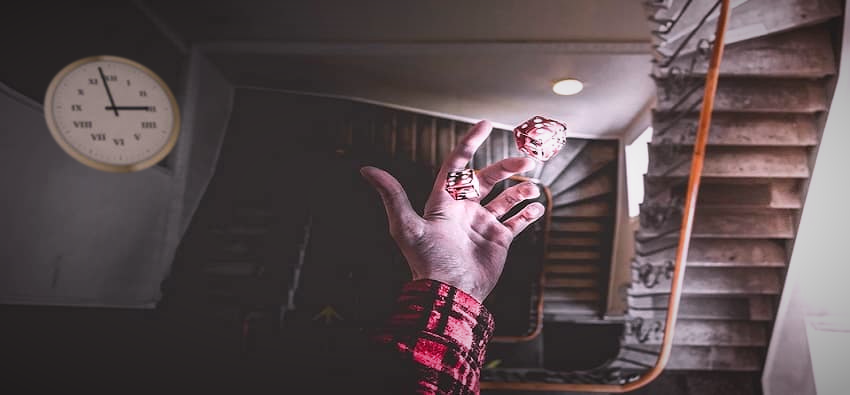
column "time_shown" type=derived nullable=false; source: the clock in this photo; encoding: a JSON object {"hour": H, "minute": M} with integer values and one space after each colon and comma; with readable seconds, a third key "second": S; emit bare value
{"hour": 2, "minute": 58}
